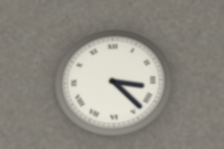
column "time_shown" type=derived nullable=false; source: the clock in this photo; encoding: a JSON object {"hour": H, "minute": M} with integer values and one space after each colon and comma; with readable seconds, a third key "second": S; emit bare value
{"hour": 3, "minute": 23}
